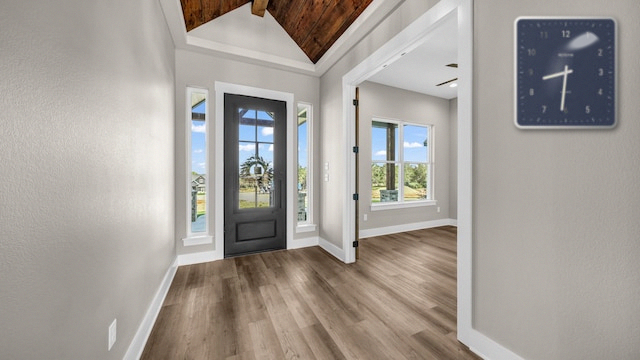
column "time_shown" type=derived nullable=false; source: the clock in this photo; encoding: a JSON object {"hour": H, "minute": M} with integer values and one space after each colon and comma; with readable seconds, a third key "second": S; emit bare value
{"hour": 8, "minute": 31}
